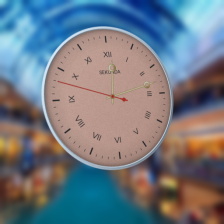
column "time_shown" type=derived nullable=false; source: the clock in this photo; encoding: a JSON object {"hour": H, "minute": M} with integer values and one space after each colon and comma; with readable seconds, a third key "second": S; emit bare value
{"hour": 12, "minute": 12, "second": 48}
